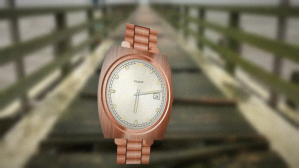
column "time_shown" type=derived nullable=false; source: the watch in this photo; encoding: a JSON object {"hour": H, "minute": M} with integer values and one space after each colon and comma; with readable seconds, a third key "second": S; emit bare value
{"hour": 6, "minute": 13}
